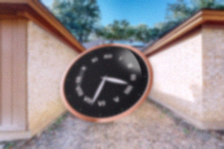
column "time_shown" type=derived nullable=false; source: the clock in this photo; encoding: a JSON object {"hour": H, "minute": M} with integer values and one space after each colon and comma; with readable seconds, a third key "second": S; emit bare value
{"hour": 3, "minute": 33}
